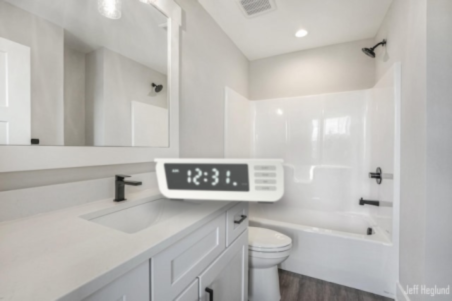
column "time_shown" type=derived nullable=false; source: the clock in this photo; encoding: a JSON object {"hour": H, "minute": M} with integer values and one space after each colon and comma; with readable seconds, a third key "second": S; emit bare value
{"hour": 12, "minute": 31}
